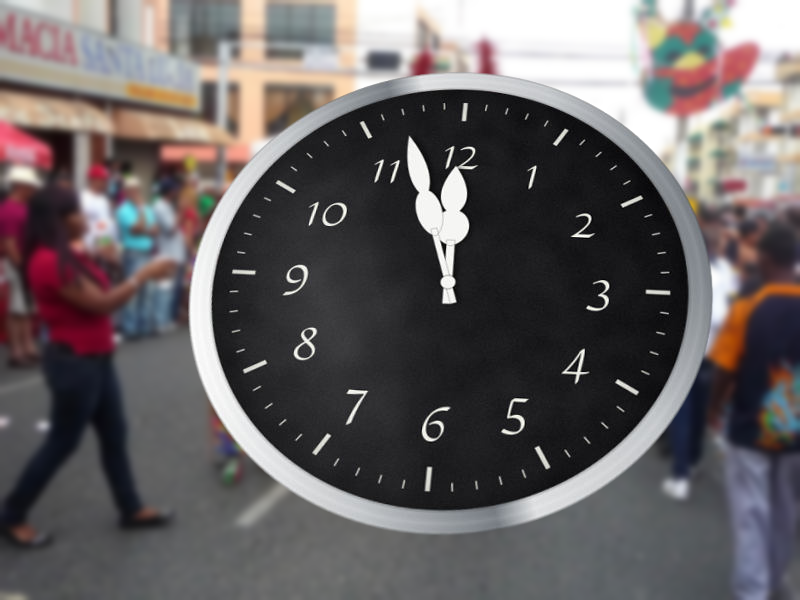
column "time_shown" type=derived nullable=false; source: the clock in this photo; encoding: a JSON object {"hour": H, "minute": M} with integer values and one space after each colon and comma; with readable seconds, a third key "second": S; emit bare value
{"hour": 11, "minute": 57}
